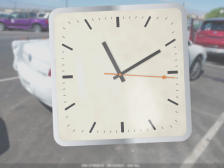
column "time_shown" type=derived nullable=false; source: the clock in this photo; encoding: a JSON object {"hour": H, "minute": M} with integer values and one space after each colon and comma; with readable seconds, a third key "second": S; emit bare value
{"hour": 11, "minute": 10, "second": 16}
